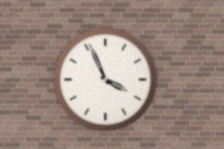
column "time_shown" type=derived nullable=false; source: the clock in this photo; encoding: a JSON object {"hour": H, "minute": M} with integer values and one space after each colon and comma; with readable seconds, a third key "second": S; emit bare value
{"hour": 3, "minute": 56}
